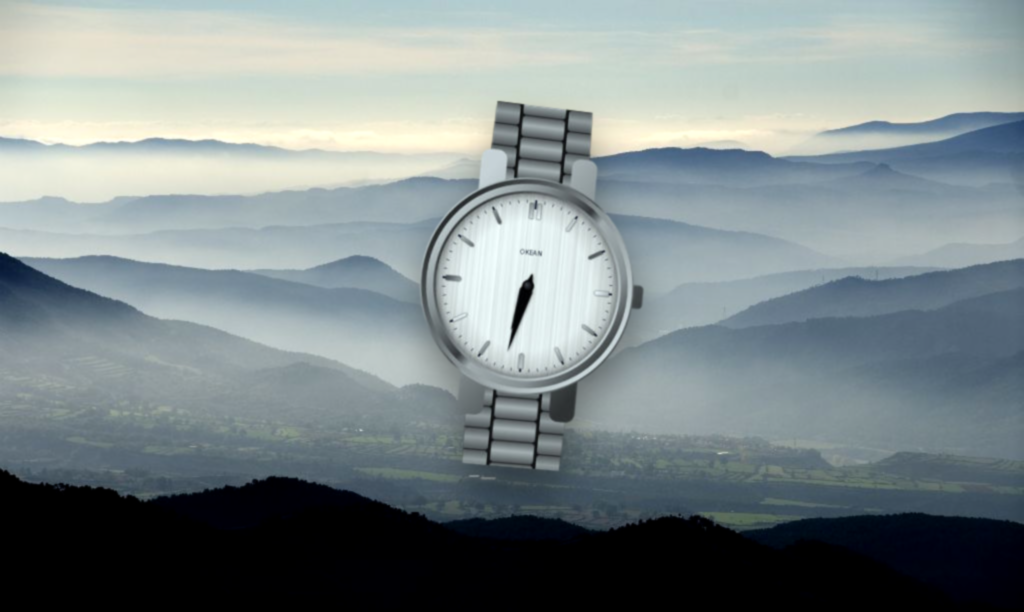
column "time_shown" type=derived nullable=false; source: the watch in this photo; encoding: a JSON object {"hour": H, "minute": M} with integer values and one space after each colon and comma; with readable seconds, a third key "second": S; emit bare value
{"hour": 6, "minute": 32}
